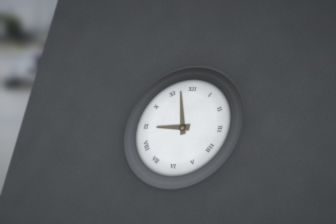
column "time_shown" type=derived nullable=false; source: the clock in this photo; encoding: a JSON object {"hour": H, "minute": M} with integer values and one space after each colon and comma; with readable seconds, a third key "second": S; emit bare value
{"hour": 8, "minute": 57}
